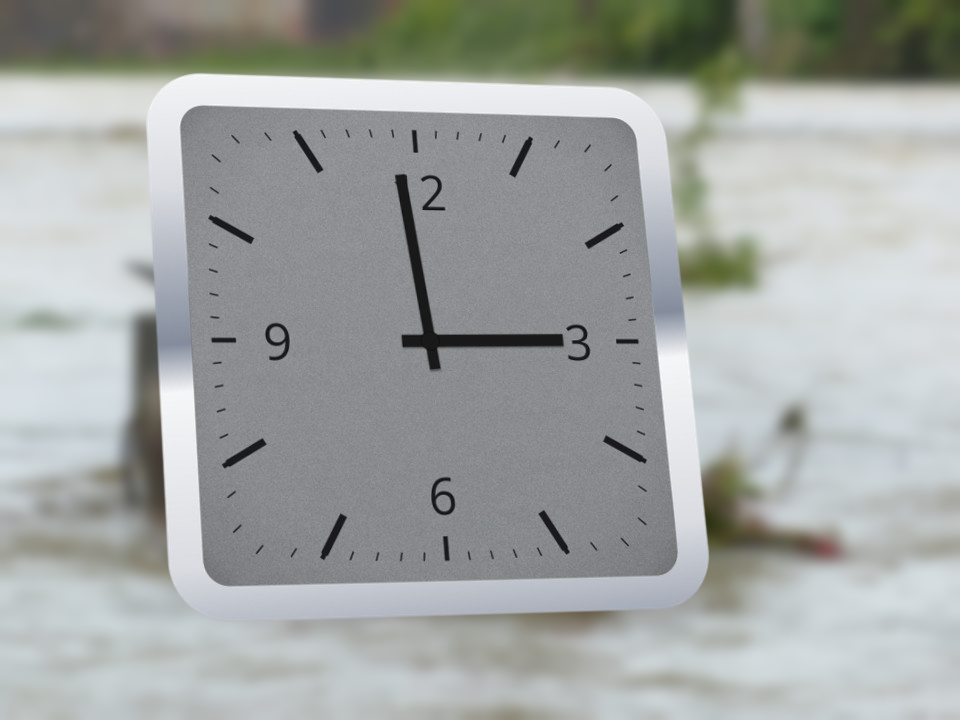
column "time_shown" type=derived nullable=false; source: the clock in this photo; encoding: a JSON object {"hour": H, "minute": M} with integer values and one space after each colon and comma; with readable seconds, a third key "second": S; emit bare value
{"hour": 2, "minute": 59}
